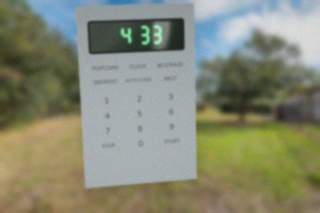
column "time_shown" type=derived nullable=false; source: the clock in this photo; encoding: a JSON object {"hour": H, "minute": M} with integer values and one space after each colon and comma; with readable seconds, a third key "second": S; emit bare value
{"hour": 4, "minute": 33}
